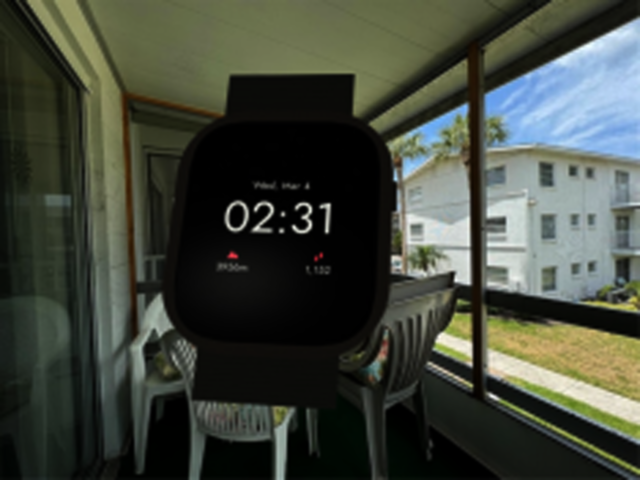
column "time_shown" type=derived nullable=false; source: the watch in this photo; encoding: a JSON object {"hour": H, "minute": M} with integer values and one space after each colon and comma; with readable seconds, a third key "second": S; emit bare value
{"hour": 2, "minute": 31}
